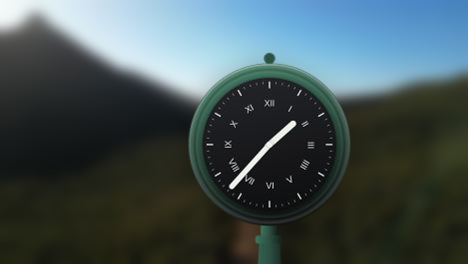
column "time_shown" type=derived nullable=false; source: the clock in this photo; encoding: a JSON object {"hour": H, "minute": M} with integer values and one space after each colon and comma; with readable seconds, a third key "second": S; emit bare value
{"hour": 1, "minute": 37}
